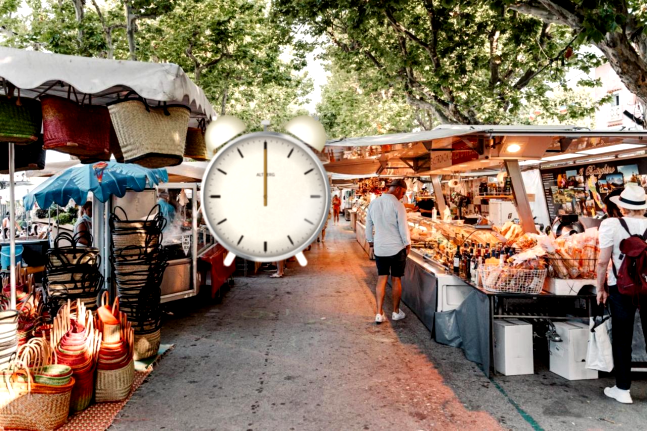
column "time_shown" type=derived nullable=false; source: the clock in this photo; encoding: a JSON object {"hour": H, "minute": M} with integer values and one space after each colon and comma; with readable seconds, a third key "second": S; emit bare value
{"hour": 12, "minute": 0}
